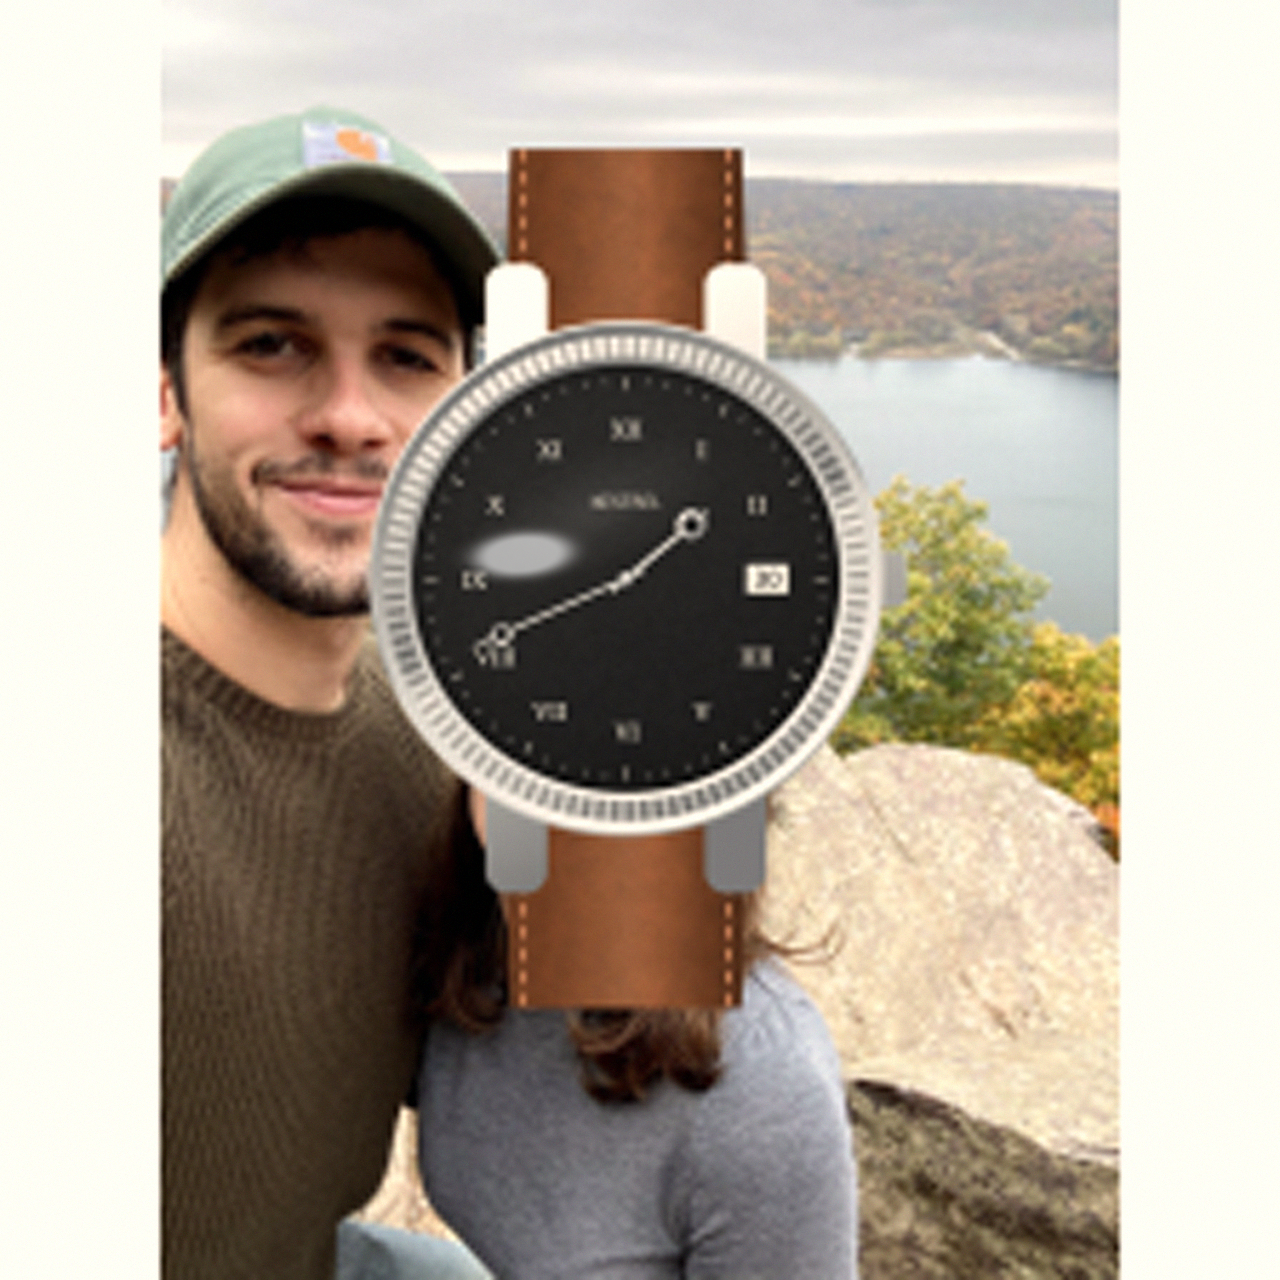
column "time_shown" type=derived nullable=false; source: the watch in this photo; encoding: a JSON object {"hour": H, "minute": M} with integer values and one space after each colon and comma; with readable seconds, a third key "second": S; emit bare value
{"hour": 1, "minute": 41}
